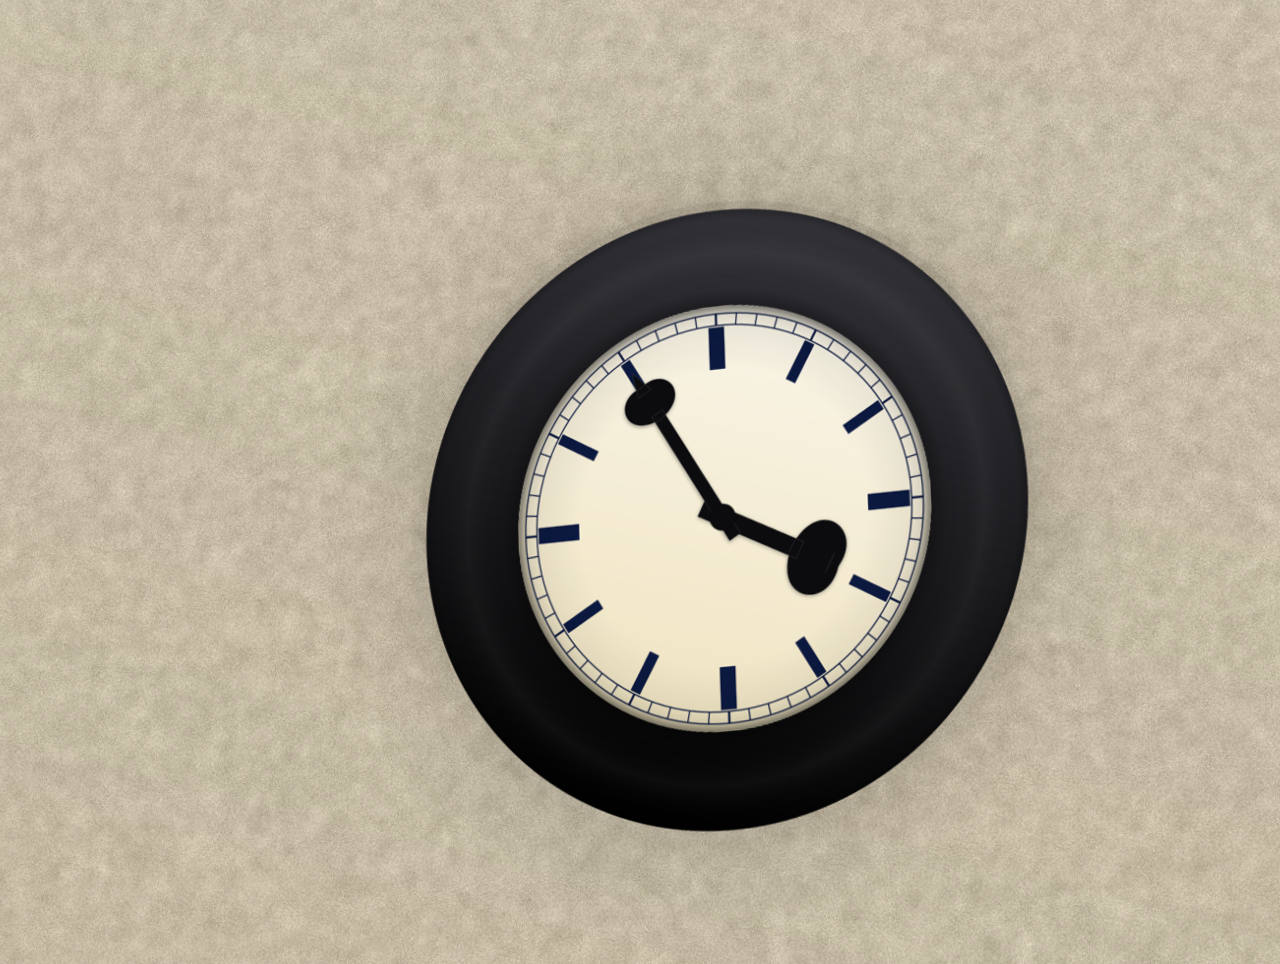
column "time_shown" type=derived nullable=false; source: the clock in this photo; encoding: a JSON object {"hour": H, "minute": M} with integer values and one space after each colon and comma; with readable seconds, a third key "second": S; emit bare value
{"hour": 3, "minute": 55}
